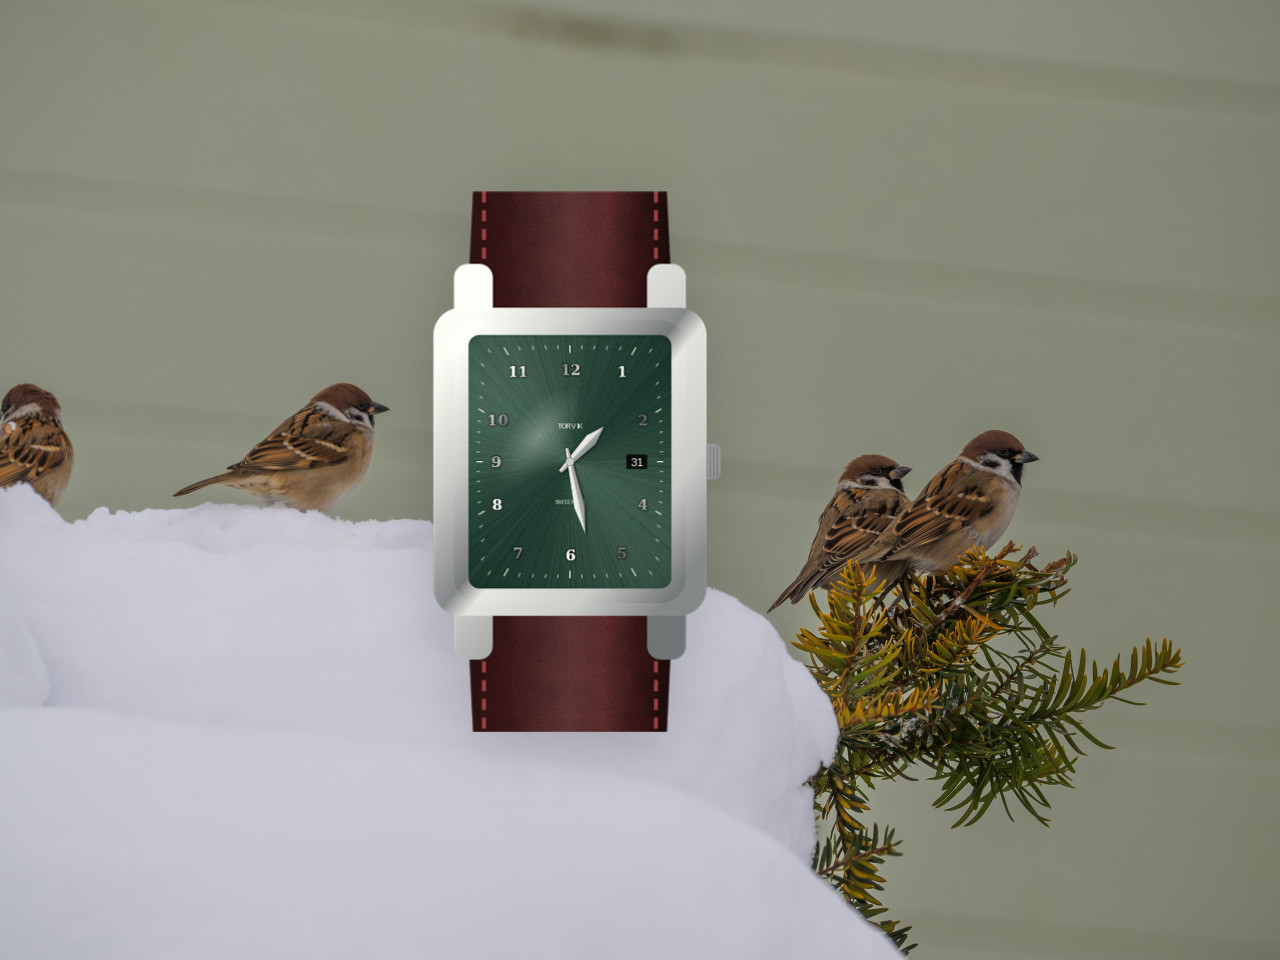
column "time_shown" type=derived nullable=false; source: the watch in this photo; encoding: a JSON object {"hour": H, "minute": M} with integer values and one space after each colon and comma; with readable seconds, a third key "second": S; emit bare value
{"hour": 1, "minute": 28}
